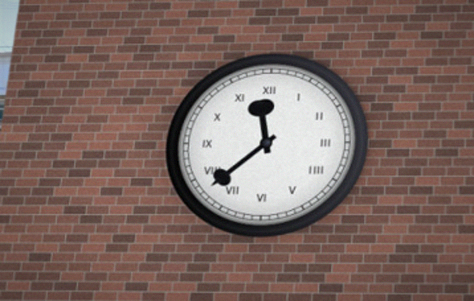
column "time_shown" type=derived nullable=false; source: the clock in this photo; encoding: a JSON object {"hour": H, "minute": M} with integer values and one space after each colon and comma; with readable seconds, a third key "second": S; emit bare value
{"hour": 11, "minute": 38}
